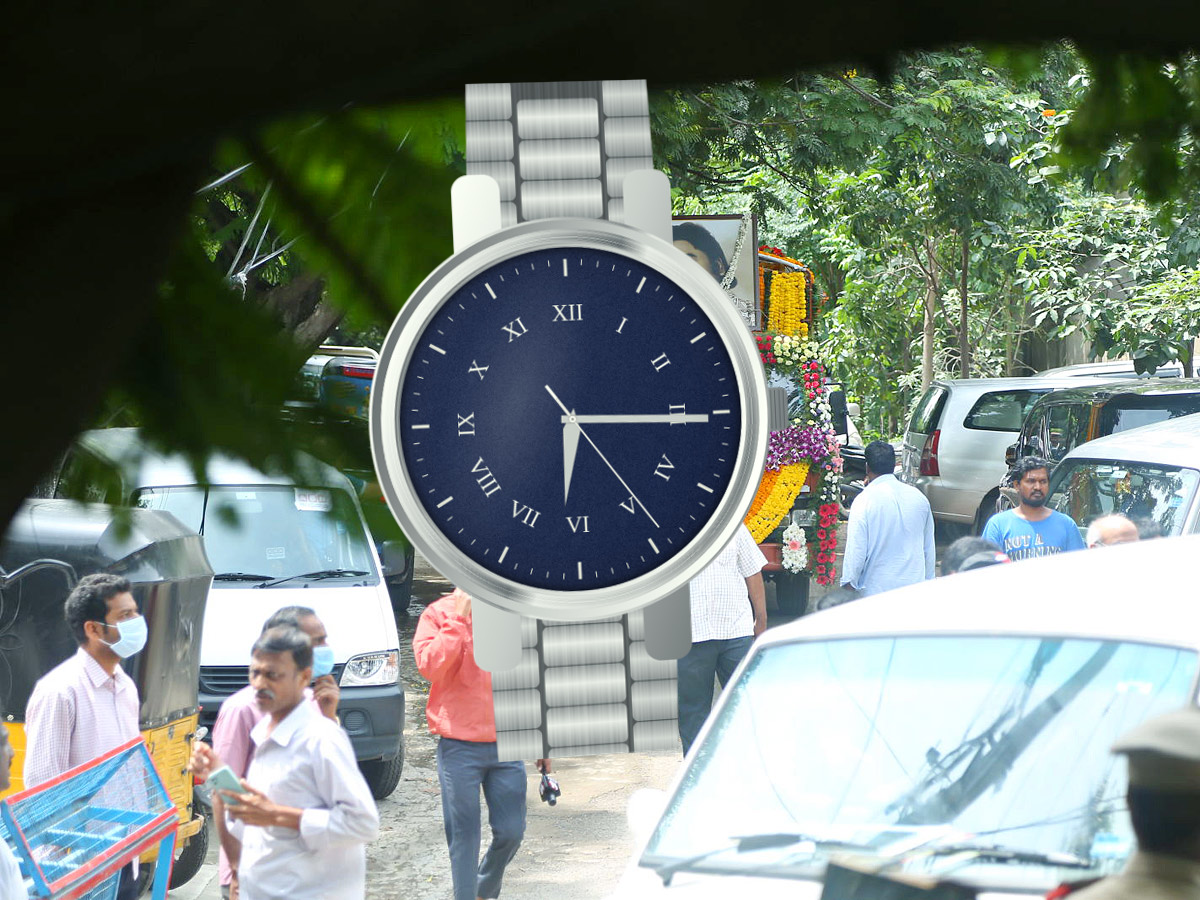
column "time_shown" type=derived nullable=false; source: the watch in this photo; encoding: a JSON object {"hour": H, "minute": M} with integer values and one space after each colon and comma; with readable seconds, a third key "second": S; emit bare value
{"hour": 6, "minute": 15, "second": 24}
